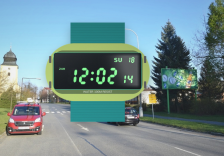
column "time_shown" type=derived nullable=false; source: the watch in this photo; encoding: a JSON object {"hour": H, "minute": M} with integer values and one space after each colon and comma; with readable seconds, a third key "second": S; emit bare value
{"hour": 12, "minute": 2, "second": 14}
